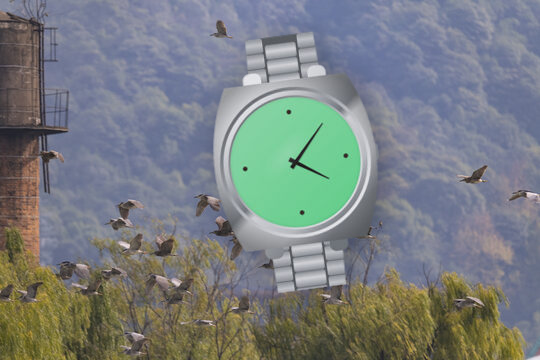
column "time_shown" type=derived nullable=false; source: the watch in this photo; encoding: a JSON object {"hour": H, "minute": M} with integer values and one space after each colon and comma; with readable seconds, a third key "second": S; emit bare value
{"hour": 4, "minute": 7}
